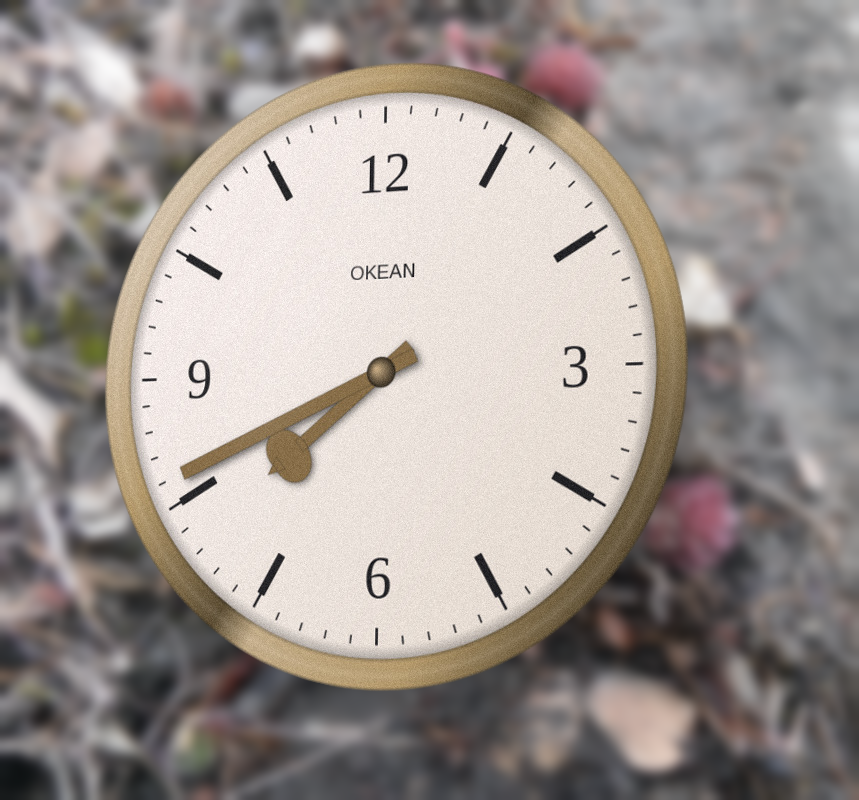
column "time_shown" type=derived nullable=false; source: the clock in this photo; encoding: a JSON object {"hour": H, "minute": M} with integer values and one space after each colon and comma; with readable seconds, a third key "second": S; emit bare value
{"hour": 7, "minute": 41}
